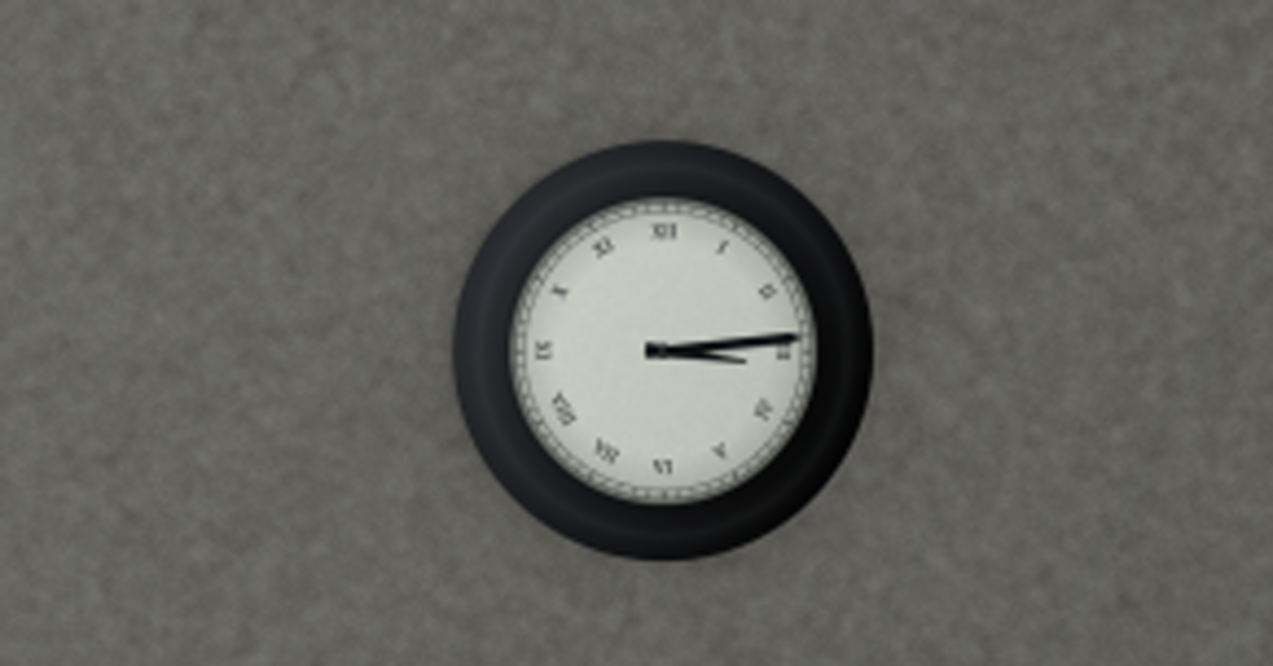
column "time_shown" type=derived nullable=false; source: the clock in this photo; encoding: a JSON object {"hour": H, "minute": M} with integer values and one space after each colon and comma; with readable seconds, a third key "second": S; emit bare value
{"hour": 3, "minute": 14}
